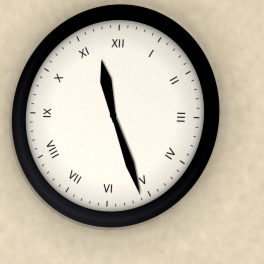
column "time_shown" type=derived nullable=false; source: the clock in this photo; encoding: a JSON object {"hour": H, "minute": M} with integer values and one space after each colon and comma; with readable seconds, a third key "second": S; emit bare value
{"hour": 11, "minute": 26}
